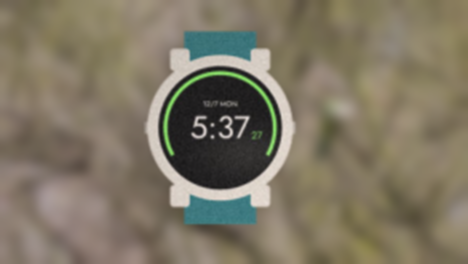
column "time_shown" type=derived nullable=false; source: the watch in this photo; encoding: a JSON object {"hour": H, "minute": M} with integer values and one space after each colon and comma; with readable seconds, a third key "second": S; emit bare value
{"hour": 5, "minute": 37}
